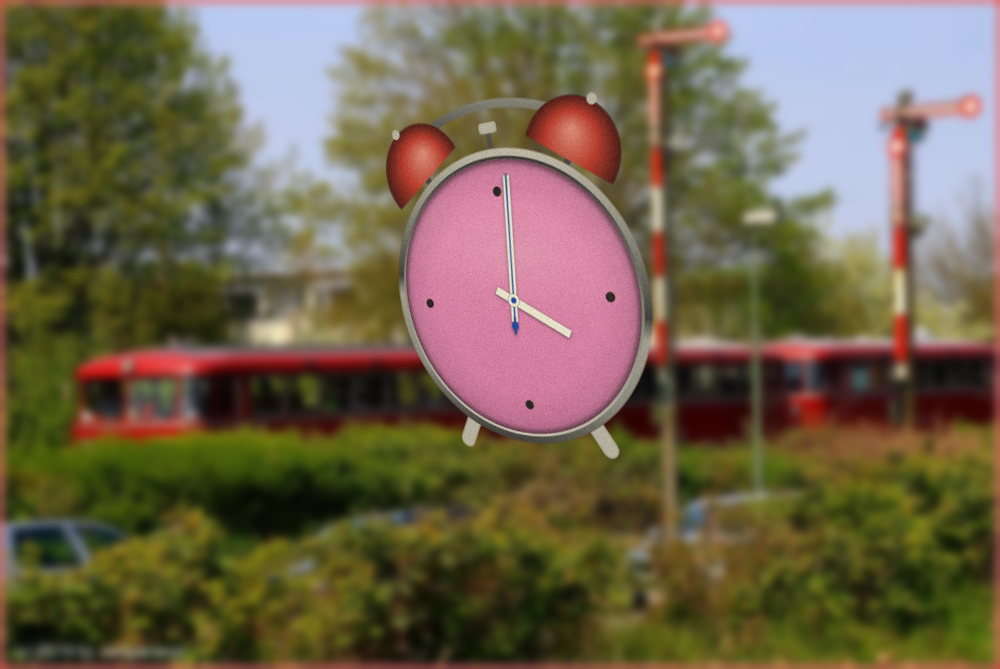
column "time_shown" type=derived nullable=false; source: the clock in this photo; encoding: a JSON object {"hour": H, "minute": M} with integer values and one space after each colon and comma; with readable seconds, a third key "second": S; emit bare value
{"hour": 4, "minute": 1, "second": 1}
